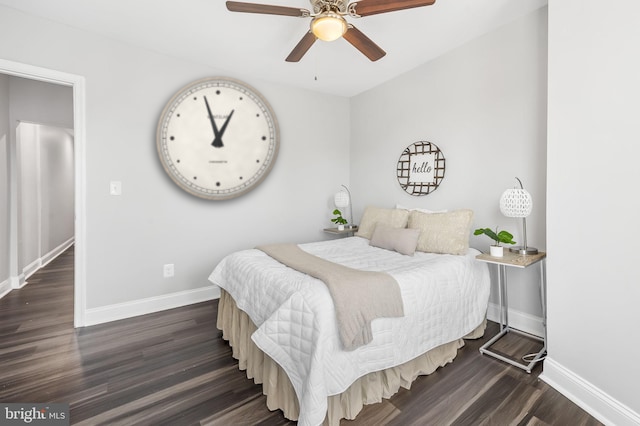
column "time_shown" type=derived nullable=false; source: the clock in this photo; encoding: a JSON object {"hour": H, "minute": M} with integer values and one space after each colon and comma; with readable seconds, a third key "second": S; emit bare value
{"hour": 12, "minute": 57}
